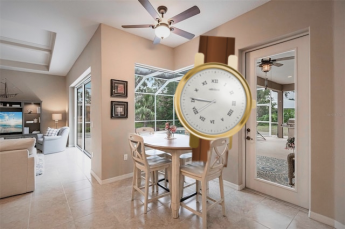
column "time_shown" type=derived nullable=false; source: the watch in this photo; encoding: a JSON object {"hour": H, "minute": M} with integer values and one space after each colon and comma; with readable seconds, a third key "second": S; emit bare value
{"hour": 7, "minute": 46}
